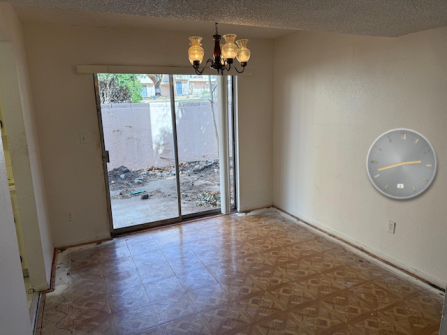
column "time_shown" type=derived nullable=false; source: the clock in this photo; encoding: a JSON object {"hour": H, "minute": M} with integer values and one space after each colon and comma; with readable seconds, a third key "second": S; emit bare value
{"hour": 2, "minute": 42}
